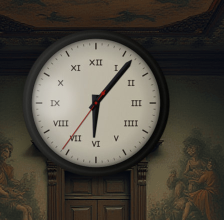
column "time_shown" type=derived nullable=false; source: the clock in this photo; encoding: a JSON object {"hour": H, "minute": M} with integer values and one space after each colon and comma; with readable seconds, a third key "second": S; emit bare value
{"hour": 6, "minute": 6, "second": 36}
